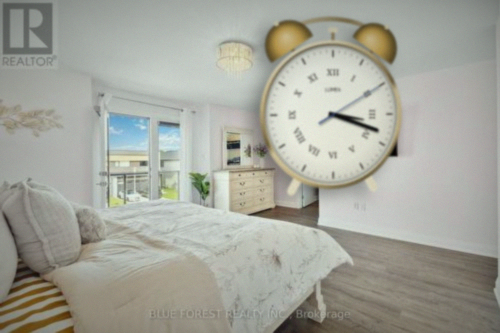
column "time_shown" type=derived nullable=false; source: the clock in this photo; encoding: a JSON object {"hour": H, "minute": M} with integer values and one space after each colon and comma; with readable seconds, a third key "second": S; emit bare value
{"hour": 3, "minute": 18, "second": 10}
